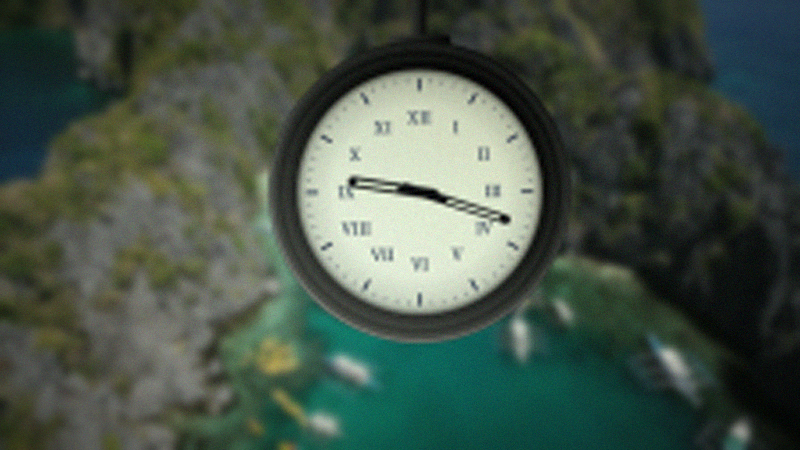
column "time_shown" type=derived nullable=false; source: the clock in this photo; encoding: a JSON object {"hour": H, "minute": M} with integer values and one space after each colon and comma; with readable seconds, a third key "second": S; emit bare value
{"hour": 9, "minute": 18}
